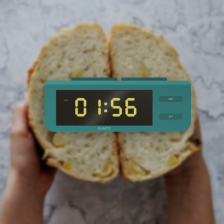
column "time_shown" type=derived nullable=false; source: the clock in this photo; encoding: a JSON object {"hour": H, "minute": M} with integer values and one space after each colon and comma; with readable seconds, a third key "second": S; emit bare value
{"hour": 1, "minute": 56}
